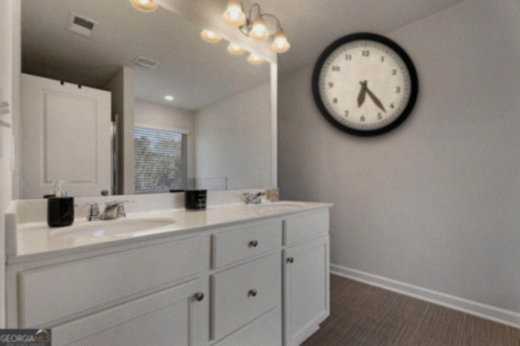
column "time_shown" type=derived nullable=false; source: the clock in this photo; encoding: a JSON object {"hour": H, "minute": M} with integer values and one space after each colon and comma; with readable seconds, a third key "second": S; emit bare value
{"hour": 6, "minute": 23}
